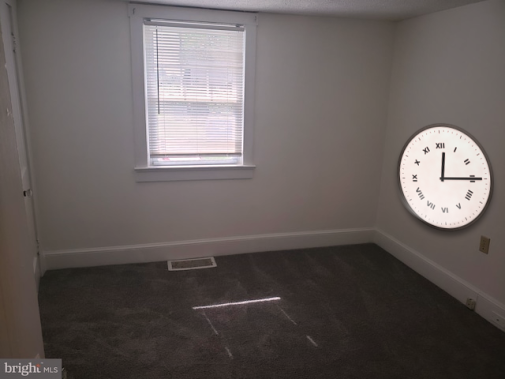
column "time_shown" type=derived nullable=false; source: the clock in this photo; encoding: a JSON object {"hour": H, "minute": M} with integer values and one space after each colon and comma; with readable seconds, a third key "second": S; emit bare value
{"hour": 12, "minute": 15}
